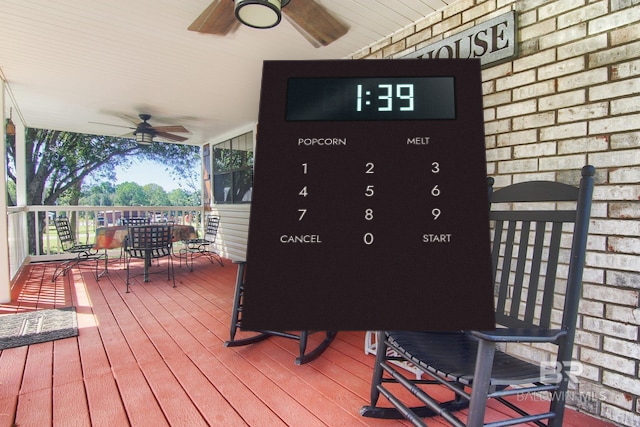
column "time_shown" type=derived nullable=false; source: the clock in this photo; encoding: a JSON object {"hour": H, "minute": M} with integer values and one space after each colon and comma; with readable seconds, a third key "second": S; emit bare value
{"hour": 1, "minute": 39}
